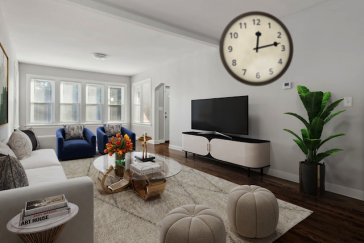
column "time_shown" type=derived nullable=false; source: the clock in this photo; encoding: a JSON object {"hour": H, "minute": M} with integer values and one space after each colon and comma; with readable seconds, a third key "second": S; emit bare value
{"hour": 12, "minute": 13}
